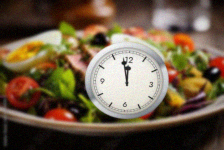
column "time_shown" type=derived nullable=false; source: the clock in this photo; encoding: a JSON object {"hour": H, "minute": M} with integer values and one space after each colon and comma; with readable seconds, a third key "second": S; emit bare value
{"hour": 11, "minute": 58}
